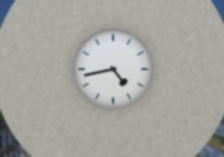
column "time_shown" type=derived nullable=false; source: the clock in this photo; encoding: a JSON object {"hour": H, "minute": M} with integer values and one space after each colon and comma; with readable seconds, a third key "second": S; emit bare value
{"hour": 4, "minute": 43}
